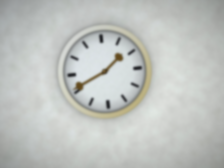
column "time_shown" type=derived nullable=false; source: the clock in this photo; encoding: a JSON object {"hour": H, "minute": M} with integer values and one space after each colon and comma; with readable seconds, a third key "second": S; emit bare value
{"hour": 1, "minute": 41}
